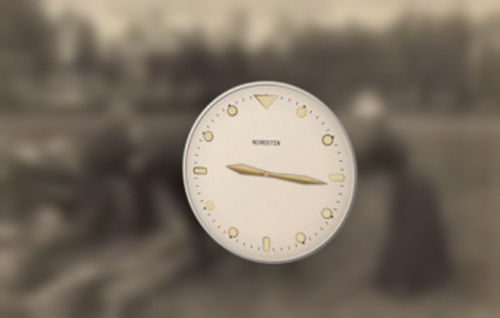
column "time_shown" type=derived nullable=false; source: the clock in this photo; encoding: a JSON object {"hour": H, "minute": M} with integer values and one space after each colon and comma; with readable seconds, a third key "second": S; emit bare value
{"hour": 9, "minute": 16}
